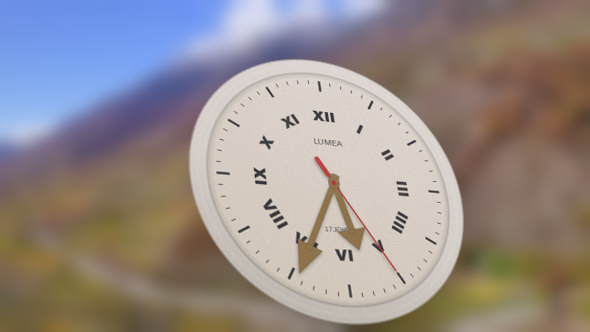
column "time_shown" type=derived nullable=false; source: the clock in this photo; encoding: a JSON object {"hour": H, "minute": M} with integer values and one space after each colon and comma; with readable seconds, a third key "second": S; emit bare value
{"hour": 5, "minute": 34, "second": 25}
